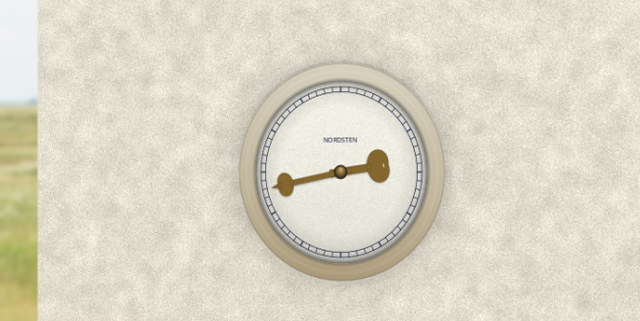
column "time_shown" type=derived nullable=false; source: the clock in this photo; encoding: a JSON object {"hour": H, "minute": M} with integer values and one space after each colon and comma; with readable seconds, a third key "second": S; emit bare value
{"hour": 2, "minute": 43}
